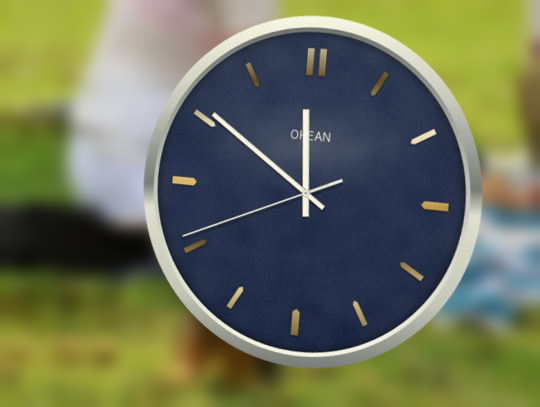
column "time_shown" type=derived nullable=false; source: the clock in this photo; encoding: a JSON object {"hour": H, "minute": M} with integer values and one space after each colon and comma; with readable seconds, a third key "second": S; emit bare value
{"hour": 11, "minute": 50, "second": 41}
